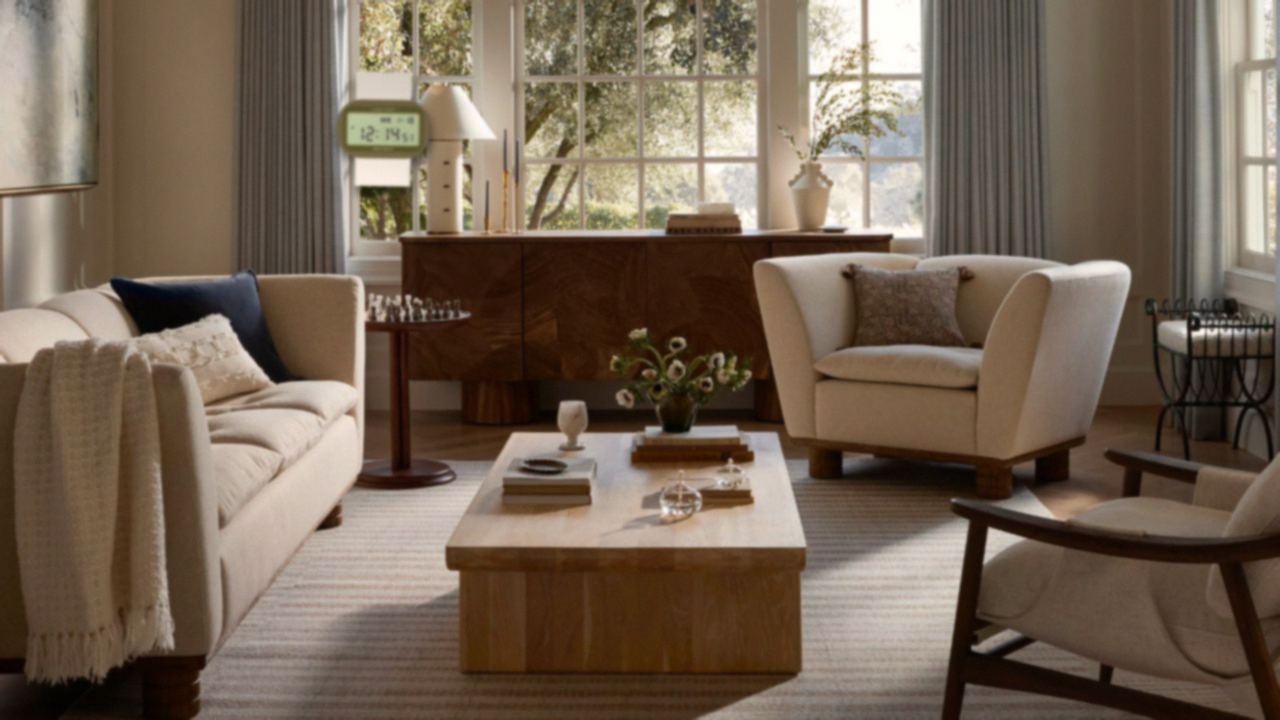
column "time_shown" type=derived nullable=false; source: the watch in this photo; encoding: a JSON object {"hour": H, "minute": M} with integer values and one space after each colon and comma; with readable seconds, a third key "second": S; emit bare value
{"hour": 12, "minute": 14}
